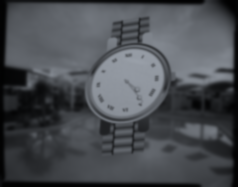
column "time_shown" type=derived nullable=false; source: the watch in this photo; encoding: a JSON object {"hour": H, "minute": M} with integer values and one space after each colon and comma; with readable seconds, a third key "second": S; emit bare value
{"hour": 4, "minute": 24}
